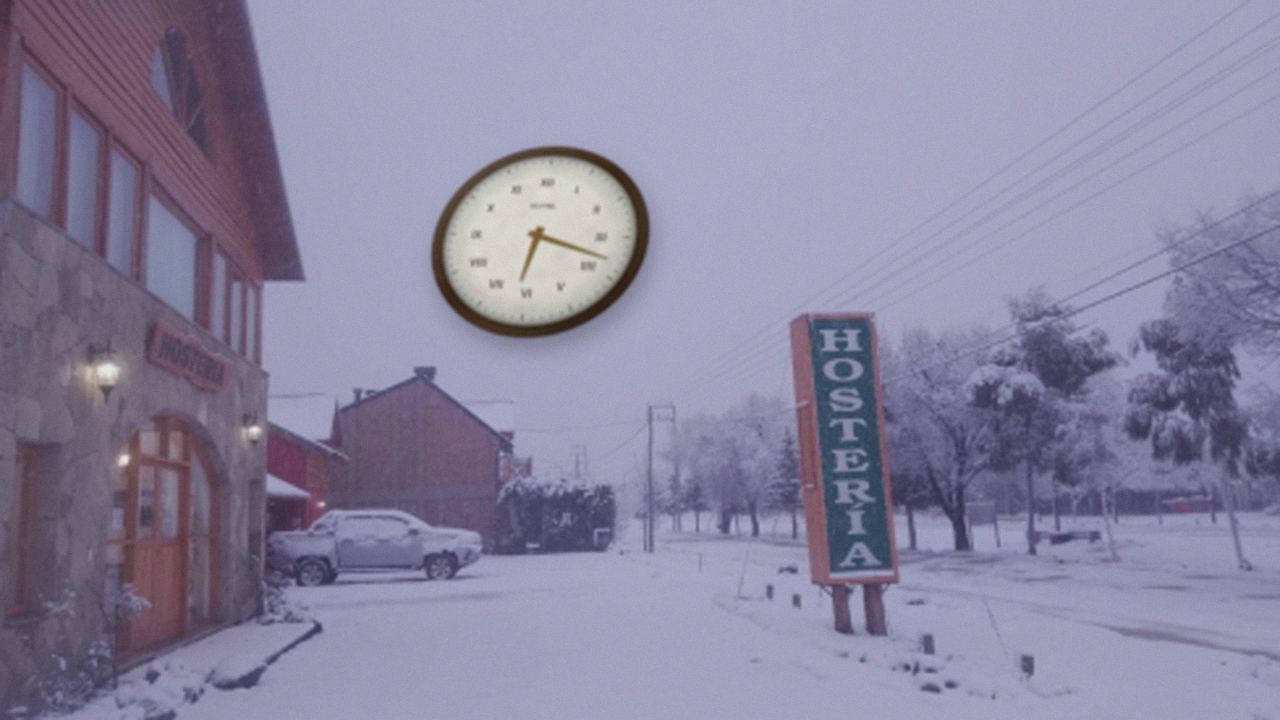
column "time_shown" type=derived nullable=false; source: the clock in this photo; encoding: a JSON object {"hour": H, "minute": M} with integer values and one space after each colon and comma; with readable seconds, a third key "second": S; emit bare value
{"hour": 6, "minute": 18}
